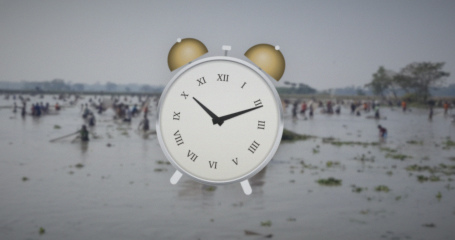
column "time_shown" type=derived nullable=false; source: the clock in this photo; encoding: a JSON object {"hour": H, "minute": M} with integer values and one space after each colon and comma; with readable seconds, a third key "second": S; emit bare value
{"hour": 10, "minute": 11}
